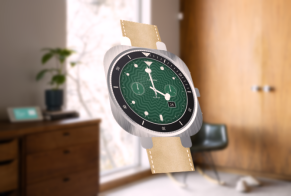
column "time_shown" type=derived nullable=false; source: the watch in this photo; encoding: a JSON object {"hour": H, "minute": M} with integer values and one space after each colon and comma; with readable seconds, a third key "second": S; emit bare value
{"hour": 3, "minute": 59}
